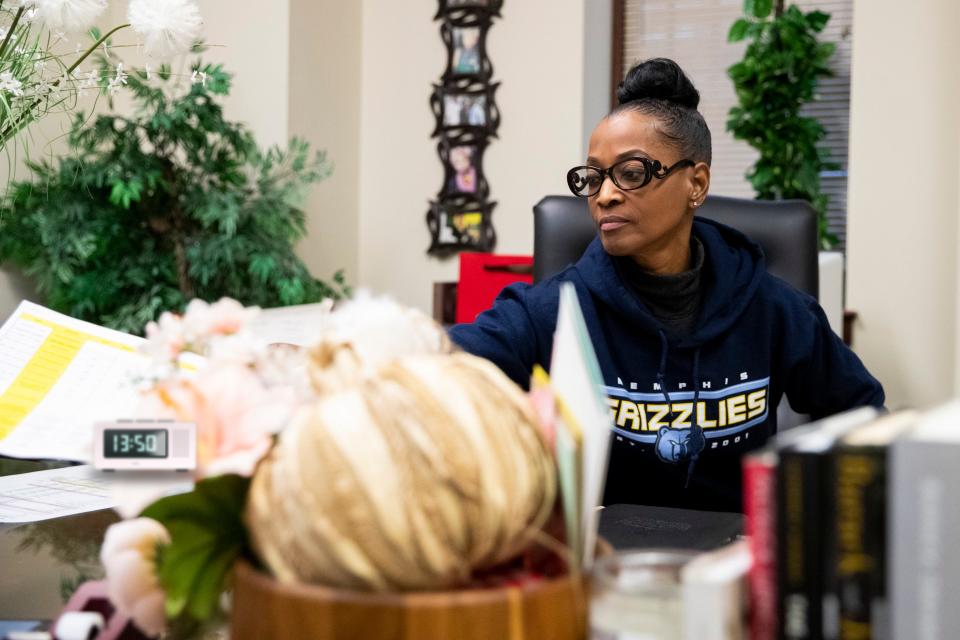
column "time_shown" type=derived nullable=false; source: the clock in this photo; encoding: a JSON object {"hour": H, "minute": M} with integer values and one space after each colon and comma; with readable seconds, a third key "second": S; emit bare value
{"hour": 13, "minute": 50}
